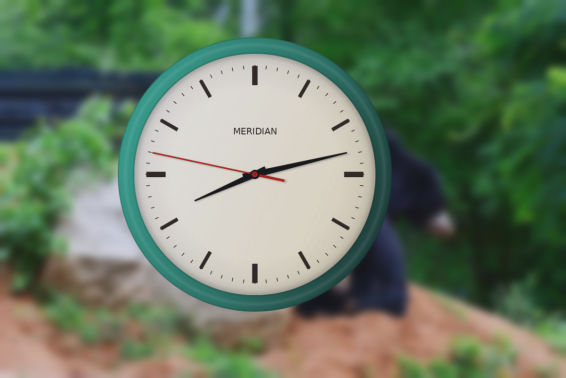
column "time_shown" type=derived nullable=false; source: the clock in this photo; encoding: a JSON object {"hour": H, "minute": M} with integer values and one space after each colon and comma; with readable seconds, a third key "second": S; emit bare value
{"hour": 8, "minute": 12, "second": 47}
